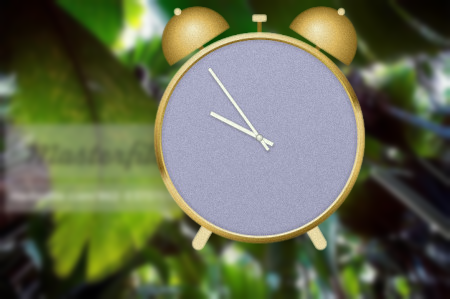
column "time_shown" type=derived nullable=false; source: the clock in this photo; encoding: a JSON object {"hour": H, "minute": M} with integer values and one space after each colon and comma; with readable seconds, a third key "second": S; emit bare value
{"hour": 9, "minute": 54}
